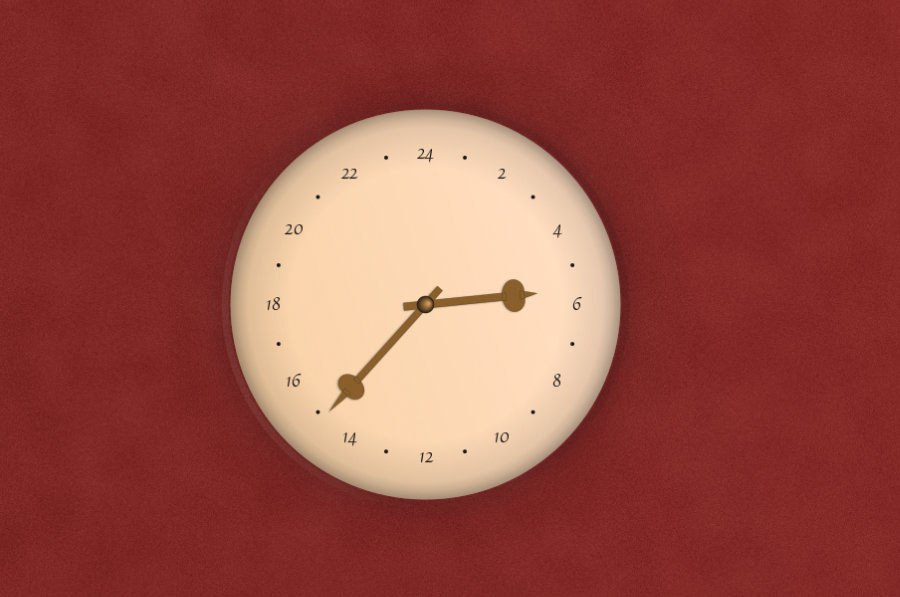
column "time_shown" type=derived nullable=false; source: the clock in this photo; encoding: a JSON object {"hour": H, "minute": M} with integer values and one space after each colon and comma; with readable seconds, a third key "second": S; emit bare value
{"hour": 5, "minute": 37}
